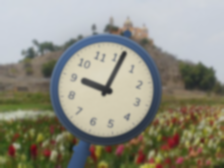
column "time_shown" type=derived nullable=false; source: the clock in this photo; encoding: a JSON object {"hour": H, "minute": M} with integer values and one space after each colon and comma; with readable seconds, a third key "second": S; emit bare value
{"hour": 9, "minute": 1}
